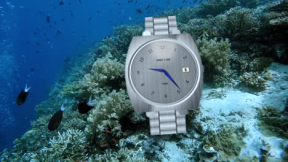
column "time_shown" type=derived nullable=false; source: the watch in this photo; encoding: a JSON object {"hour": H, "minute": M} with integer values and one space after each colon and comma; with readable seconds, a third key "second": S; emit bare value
{"hour": 9, "minute": 24}
